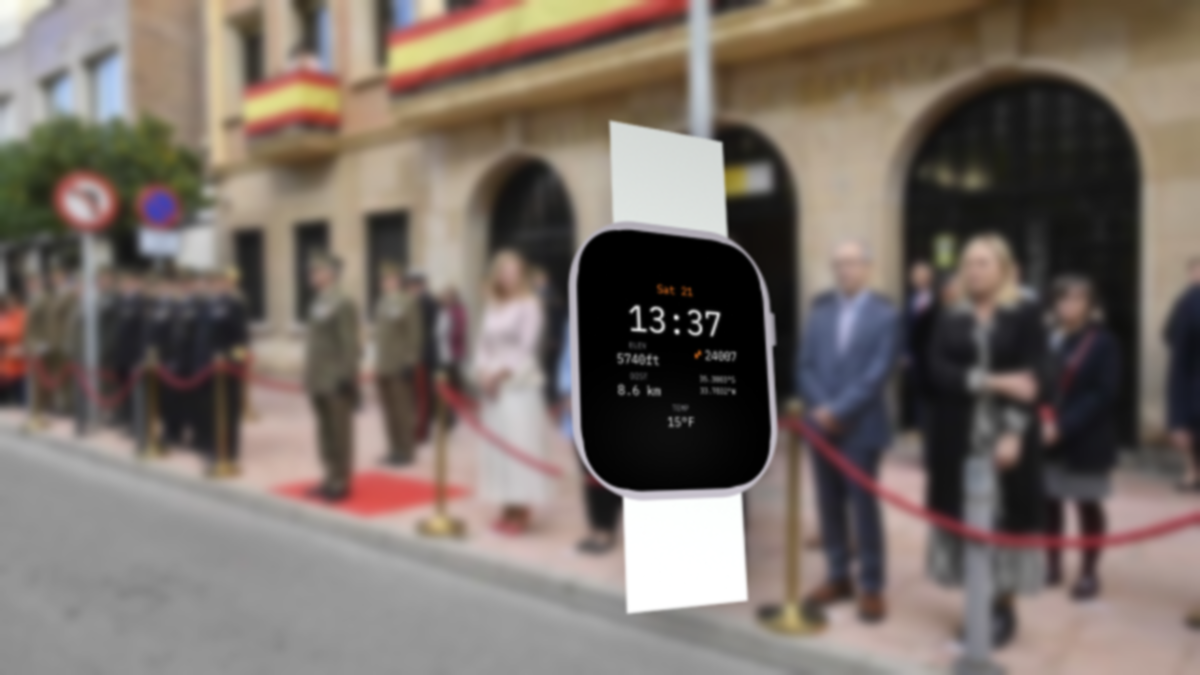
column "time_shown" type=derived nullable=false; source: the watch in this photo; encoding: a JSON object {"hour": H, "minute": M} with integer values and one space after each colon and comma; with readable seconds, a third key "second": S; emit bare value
{"hour": 13, "minute": 37}
